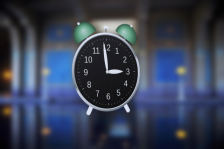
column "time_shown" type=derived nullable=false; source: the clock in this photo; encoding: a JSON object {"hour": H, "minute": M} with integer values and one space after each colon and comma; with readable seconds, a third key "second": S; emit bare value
{"hour": 2, "minute": 59}
